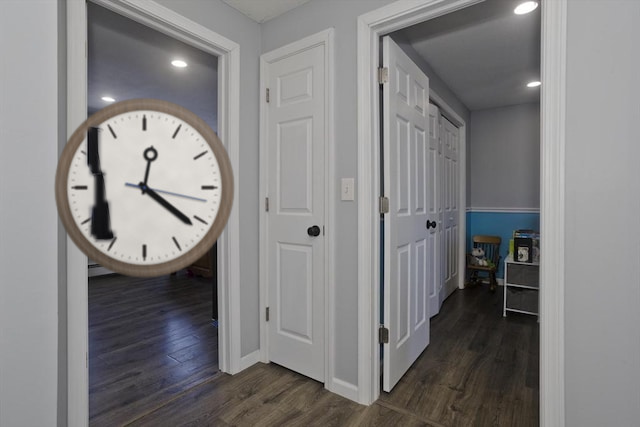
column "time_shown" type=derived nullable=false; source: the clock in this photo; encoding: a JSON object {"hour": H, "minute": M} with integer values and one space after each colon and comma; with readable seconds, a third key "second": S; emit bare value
{"hour": 12, "minute": 21, "second": 17}
